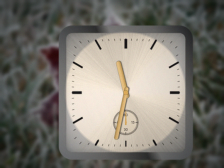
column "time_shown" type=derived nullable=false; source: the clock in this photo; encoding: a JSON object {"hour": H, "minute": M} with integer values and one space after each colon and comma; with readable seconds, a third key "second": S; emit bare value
{"hour": 11, "minute": 32}
